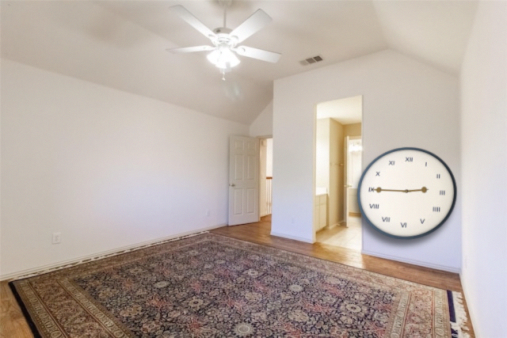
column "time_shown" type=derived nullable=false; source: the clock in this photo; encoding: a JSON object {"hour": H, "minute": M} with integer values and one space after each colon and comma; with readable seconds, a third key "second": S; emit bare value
{"hour": 2, "minute": 45}
